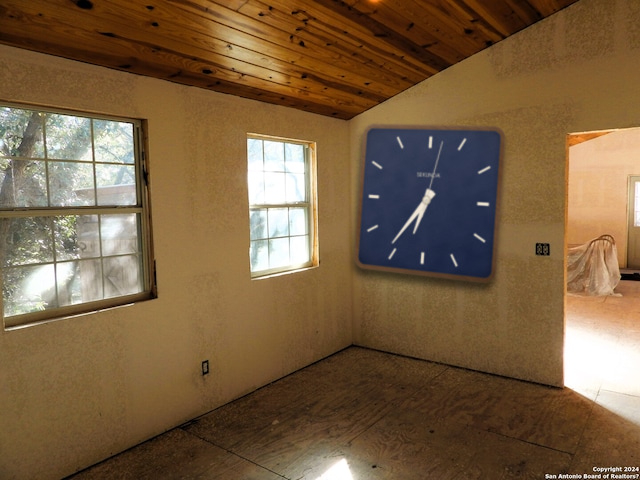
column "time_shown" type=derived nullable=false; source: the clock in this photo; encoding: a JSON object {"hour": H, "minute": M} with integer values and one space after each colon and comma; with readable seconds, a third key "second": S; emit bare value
{"hour": 6, "minute": 36, "second": 2}
